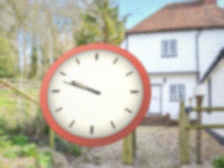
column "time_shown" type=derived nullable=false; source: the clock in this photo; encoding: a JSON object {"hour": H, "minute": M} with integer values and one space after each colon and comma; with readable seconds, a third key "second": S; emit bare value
{"hour": 9, "minute": 48}
